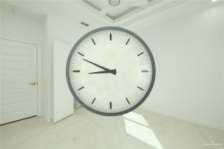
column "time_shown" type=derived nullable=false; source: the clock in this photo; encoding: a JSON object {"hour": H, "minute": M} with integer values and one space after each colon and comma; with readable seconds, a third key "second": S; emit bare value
{"hour": 8, "minute": 49}
